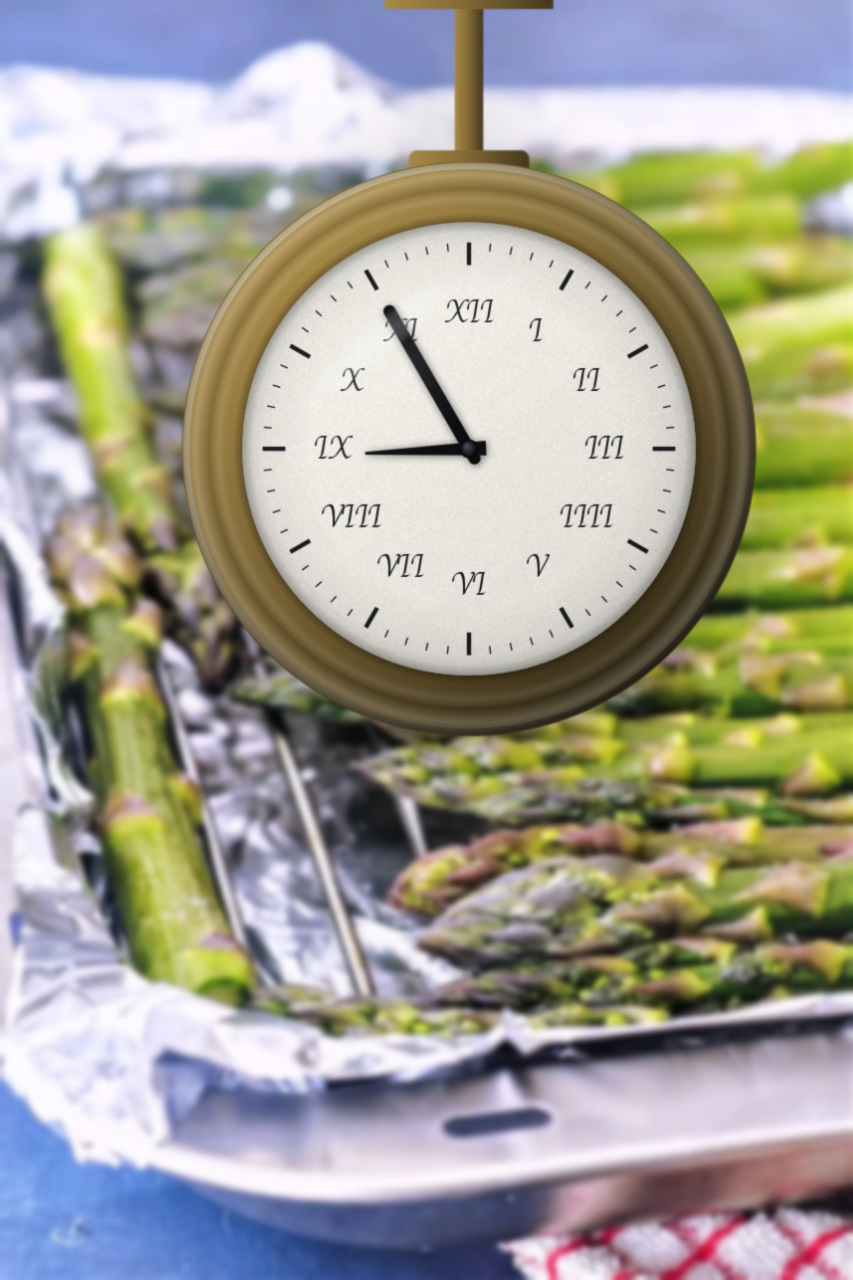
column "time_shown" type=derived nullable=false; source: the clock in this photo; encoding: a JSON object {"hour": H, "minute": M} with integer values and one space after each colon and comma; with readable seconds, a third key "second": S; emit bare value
{"hour": 8, "minute": 55}
